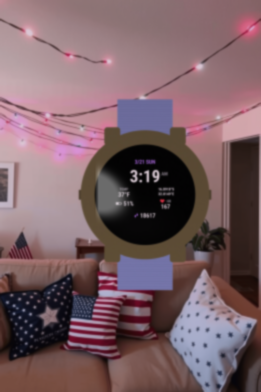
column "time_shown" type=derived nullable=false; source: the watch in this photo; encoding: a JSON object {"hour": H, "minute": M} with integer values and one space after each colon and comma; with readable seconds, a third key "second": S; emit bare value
{"hour": 3, "minute": 19}
